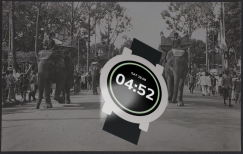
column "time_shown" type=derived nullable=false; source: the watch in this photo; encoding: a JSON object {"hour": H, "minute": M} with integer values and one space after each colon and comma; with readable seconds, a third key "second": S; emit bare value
{"hour": 4, "minute": 52}
